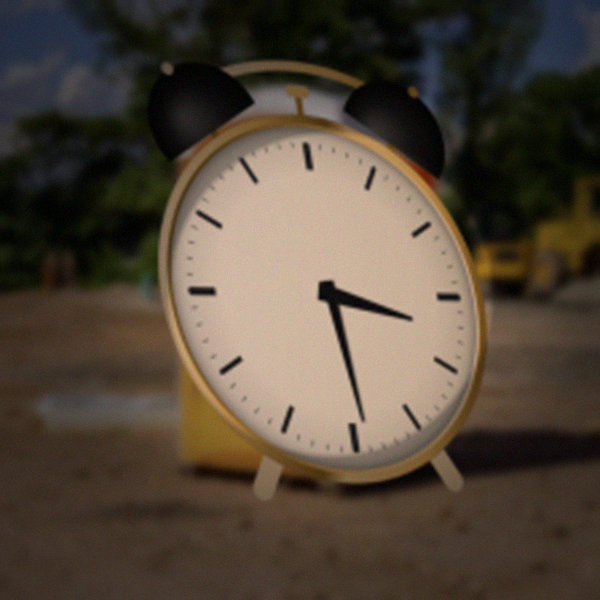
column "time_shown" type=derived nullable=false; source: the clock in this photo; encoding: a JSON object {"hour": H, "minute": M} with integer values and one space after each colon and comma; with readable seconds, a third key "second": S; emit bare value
{"hour": 3, "minute": 29}
